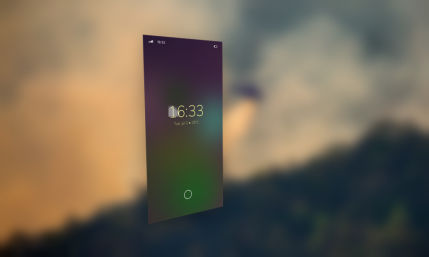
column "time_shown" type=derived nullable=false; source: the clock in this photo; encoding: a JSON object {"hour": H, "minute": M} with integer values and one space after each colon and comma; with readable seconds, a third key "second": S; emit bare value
{"hour": 16, "minute": 33}
